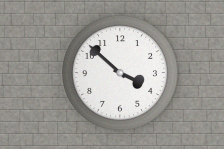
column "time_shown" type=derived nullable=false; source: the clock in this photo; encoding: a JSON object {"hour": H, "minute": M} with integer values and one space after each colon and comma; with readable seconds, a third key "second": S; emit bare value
{"hour": 3, "minute": 52}
